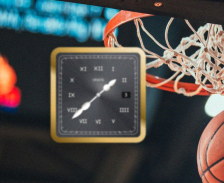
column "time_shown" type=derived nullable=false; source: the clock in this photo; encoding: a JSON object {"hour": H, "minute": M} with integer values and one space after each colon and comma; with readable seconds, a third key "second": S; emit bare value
{"hour": 1, "minute": 38}
